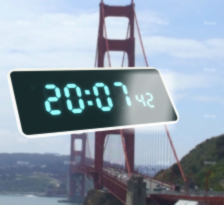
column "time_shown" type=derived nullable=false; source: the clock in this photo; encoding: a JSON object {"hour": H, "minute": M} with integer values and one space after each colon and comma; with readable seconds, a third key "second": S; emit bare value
{"hour": 20, "minute": 7, "second": 42}
